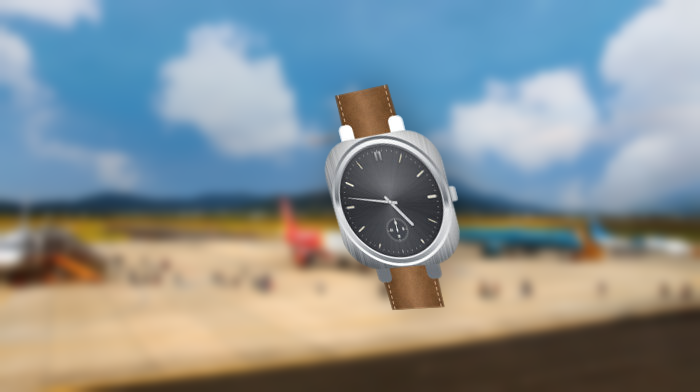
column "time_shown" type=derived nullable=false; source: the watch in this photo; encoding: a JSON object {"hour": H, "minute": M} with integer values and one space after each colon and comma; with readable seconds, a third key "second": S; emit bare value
{"hour": 4, "minute": 47}
